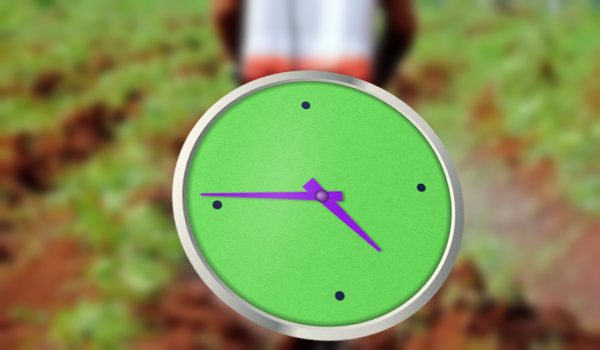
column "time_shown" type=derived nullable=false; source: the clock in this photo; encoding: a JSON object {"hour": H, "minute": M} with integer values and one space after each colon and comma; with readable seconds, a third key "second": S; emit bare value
{"hour": 4, "minute": 46}
